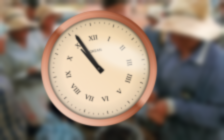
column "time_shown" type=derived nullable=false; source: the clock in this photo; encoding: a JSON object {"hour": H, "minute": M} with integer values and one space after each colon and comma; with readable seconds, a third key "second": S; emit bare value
{"hour": 10, "minute": 56}
